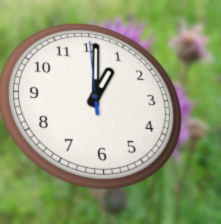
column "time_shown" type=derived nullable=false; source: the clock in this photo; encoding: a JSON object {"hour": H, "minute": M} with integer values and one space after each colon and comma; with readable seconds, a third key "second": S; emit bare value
{"hour": 1, "minute": 1, "second": 0}
